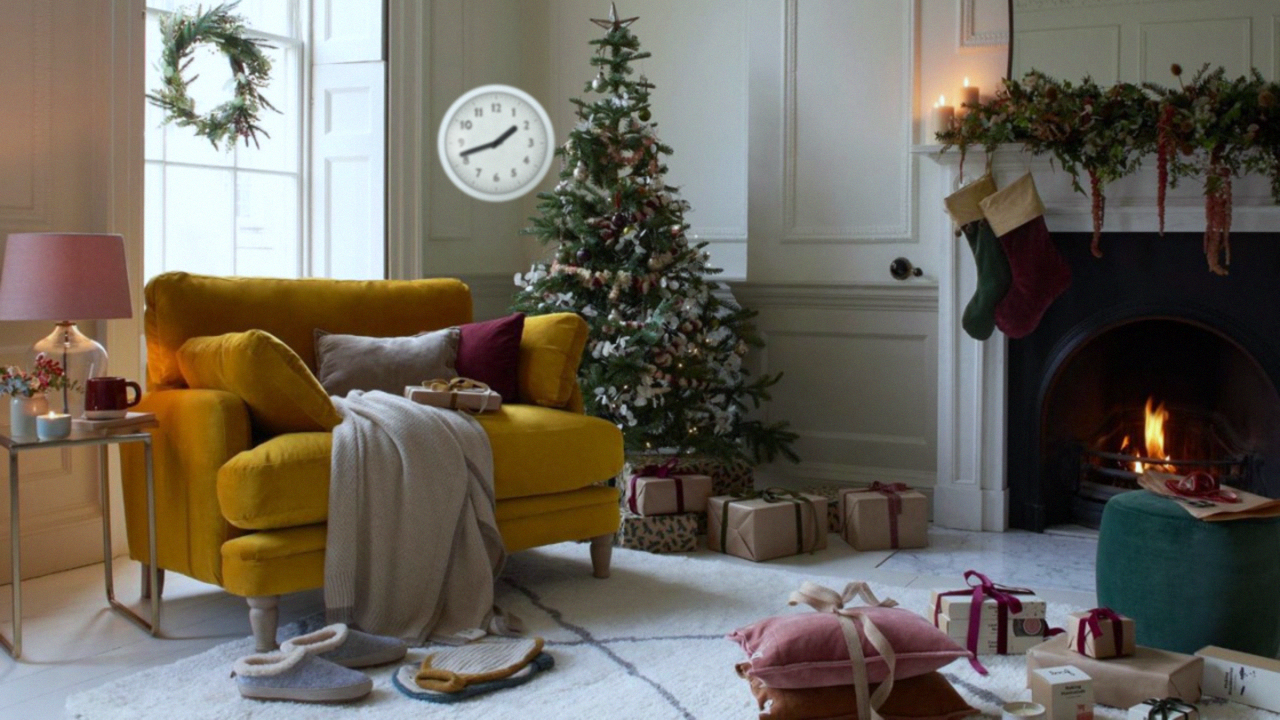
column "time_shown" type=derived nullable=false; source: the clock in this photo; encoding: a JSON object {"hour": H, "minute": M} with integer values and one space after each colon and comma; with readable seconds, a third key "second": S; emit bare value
{"hour": 1, "minute": 42}
